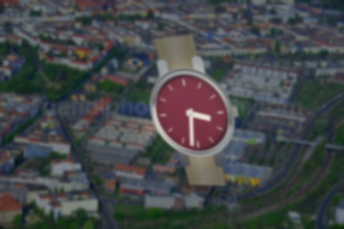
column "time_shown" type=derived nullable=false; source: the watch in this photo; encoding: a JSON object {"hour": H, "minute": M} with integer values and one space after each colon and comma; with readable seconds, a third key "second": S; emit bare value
{"hour": 3, "minute": 32}
